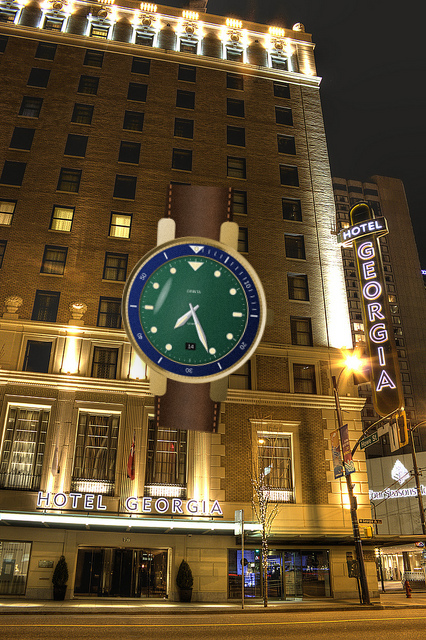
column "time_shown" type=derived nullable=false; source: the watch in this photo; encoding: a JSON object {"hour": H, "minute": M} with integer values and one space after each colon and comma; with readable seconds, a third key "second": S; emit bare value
{"hour": 7, "minute": 26}
